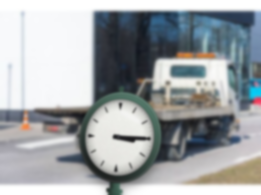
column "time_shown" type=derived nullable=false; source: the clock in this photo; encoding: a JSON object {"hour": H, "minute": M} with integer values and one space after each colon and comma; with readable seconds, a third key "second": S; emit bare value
{"hour": 3, "minute": 15}
